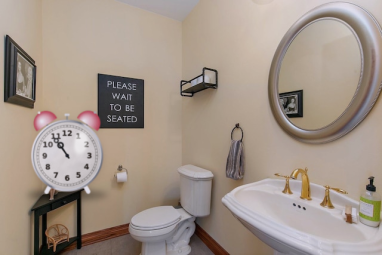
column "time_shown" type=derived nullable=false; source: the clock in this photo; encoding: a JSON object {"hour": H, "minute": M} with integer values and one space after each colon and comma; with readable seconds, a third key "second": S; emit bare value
{"hour": 10, "minute": 54}
